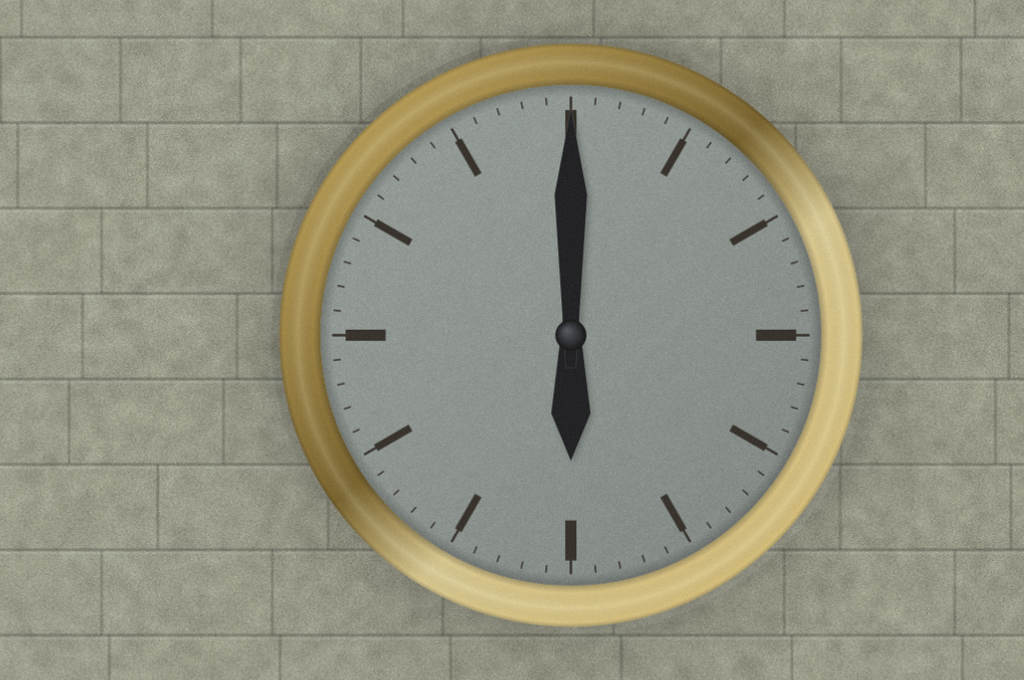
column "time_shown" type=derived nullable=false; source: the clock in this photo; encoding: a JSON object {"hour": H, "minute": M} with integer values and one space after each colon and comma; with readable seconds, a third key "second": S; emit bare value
{"hour": 6, "minute": 0}
